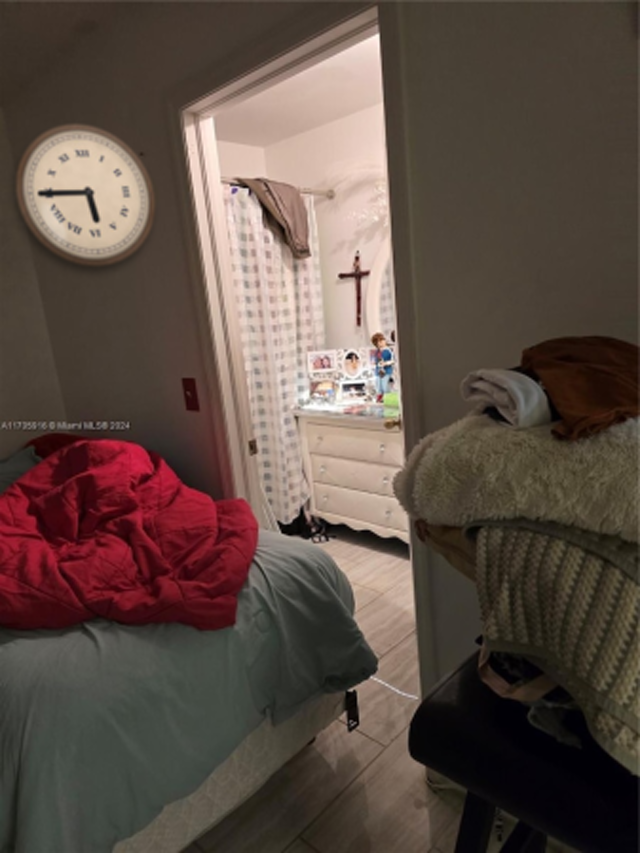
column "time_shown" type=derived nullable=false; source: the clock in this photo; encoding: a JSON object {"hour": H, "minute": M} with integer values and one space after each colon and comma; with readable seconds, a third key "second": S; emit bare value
{"hour": 5, "minute": 45}
